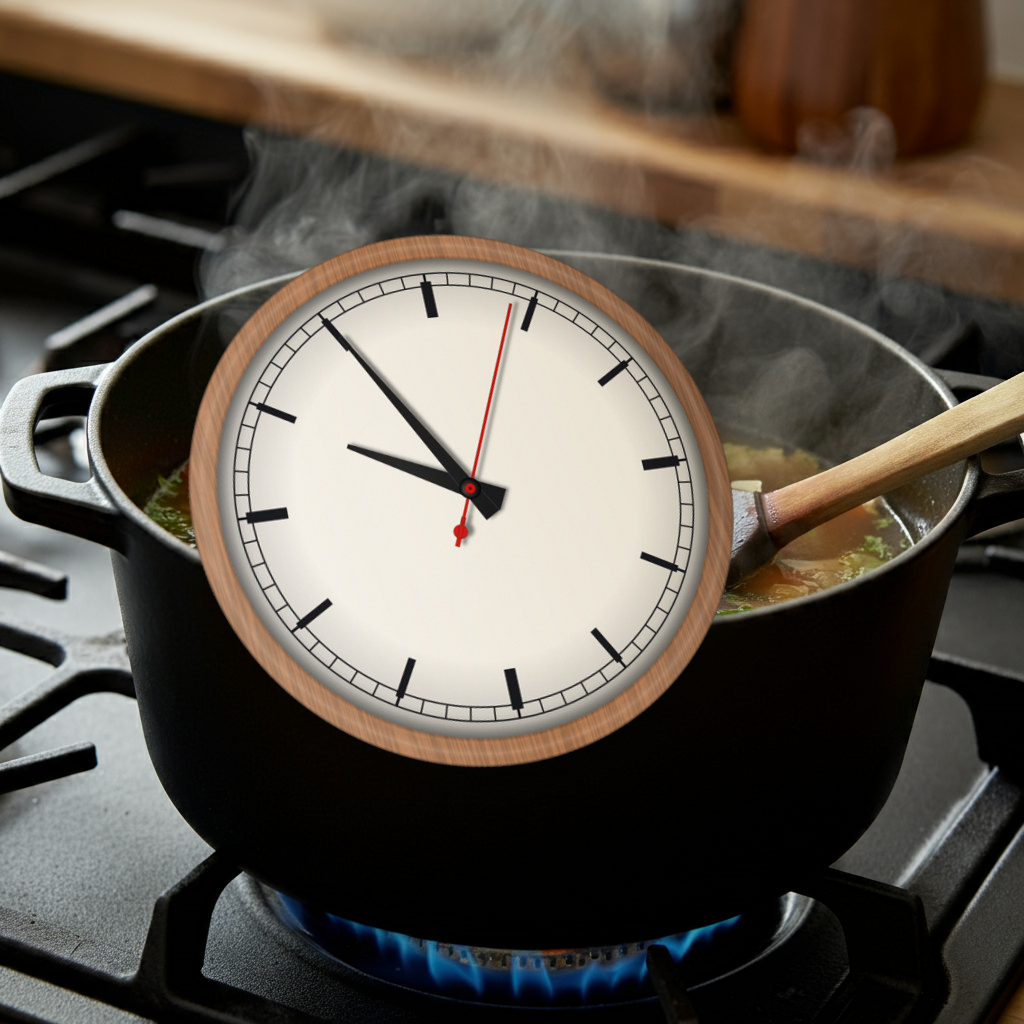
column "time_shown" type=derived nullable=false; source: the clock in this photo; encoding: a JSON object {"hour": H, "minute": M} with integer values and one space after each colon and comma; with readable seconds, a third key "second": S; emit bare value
{"hour": 9, "minute": 55, "second": 4}
